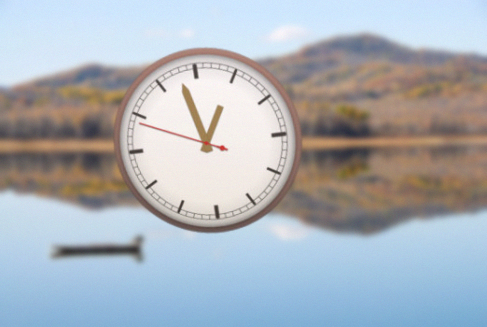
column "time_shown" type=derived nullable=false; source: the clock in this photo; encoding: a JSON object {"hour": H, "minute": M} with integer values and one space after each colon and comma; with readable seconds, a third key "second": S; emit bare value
{"hour": 12, "minute": 57, "second": 49}
